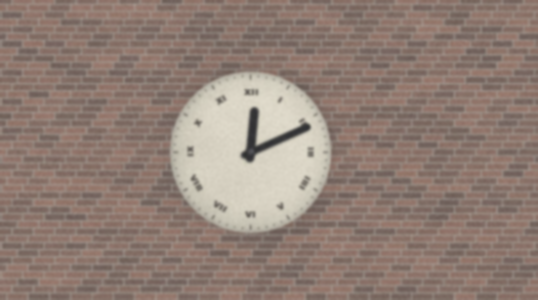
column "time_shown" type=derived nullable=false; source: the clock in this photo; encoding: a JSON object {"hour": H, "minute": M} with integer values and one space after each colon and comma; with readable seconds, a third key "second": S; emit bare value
{"hour": 12, "minute": 11}
